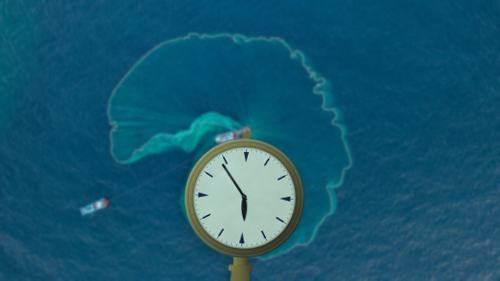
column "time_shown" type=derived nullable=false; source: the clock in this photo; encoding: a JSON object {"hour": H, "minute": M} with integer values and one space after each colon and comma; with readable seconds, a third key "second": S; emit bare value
{"hour": 5, "minute": 54}
